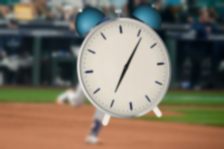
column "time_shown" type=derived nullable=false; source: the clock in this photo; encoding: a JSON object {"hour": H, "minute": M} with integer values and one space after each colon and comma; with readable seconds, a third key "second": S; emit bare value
{"hour": 7, "minute": 6}
